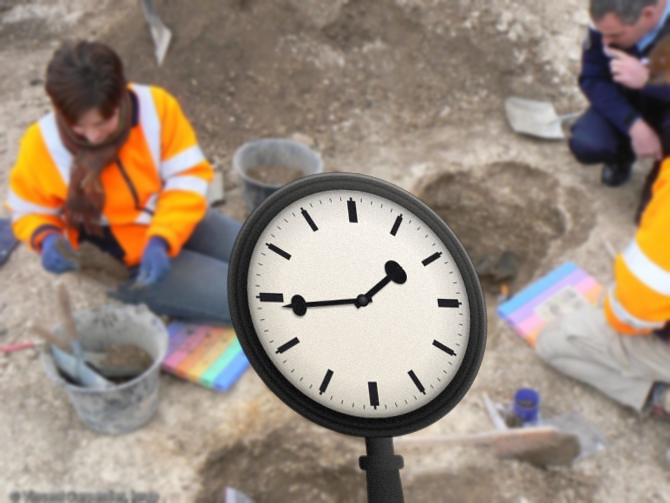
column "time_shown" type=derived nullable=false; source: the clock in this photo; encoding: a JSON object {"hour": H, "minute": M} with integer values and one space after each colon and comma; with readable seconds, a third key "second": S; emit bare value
{"hour": 1, "minute": 44}
